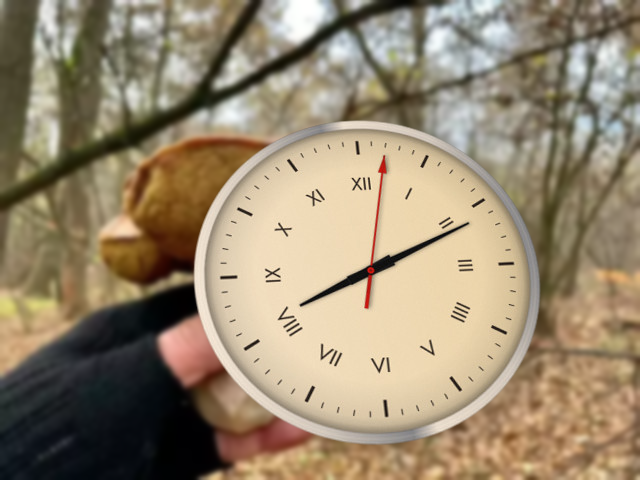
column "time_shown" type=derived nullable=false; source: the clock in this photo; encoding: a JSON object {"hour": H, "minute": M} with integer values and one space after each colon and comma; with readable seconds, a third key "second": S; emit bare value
{"hour": 8, "minute": 11, "second": 2}
